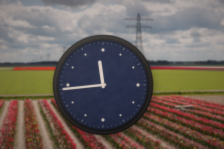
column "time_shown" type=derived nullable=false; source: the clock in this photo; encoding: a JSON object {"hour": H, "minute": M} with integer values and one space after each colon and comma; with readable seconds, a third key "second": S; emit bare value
{"hour": 11, "minute": 44}
